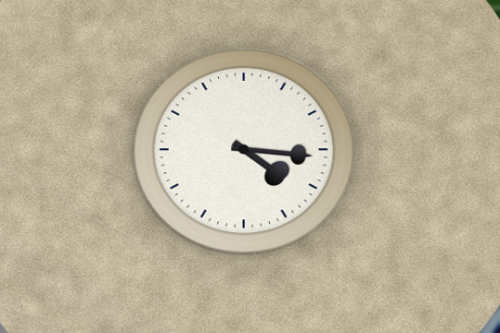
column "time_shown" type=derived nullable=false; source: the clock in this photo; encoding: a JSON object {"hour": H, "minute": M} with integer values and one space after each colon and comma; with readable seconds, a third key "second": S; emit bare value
{"hour": 4, "minute": 16}
